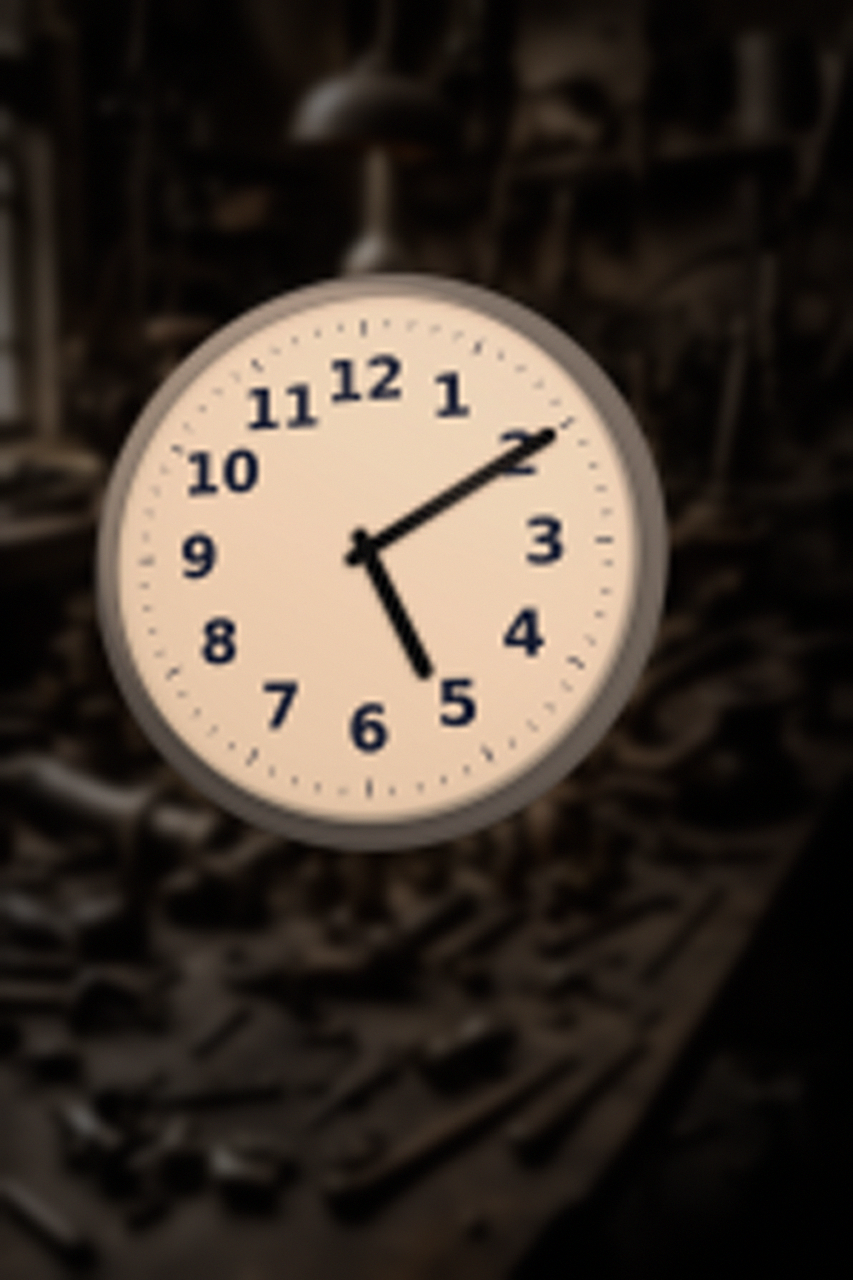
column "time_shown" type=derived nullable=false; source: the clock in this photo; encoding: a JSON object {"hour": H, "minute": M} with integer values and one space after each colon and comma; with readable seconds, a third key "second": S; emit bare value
{"hour": 5, "minute": 10}
